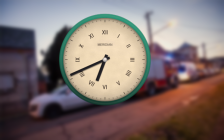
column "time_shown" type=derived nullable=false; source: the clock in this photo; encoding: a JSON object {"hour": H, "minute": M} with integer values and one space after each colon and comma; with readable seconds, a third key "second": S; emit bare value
{"hour": 6, "minute": 41}
